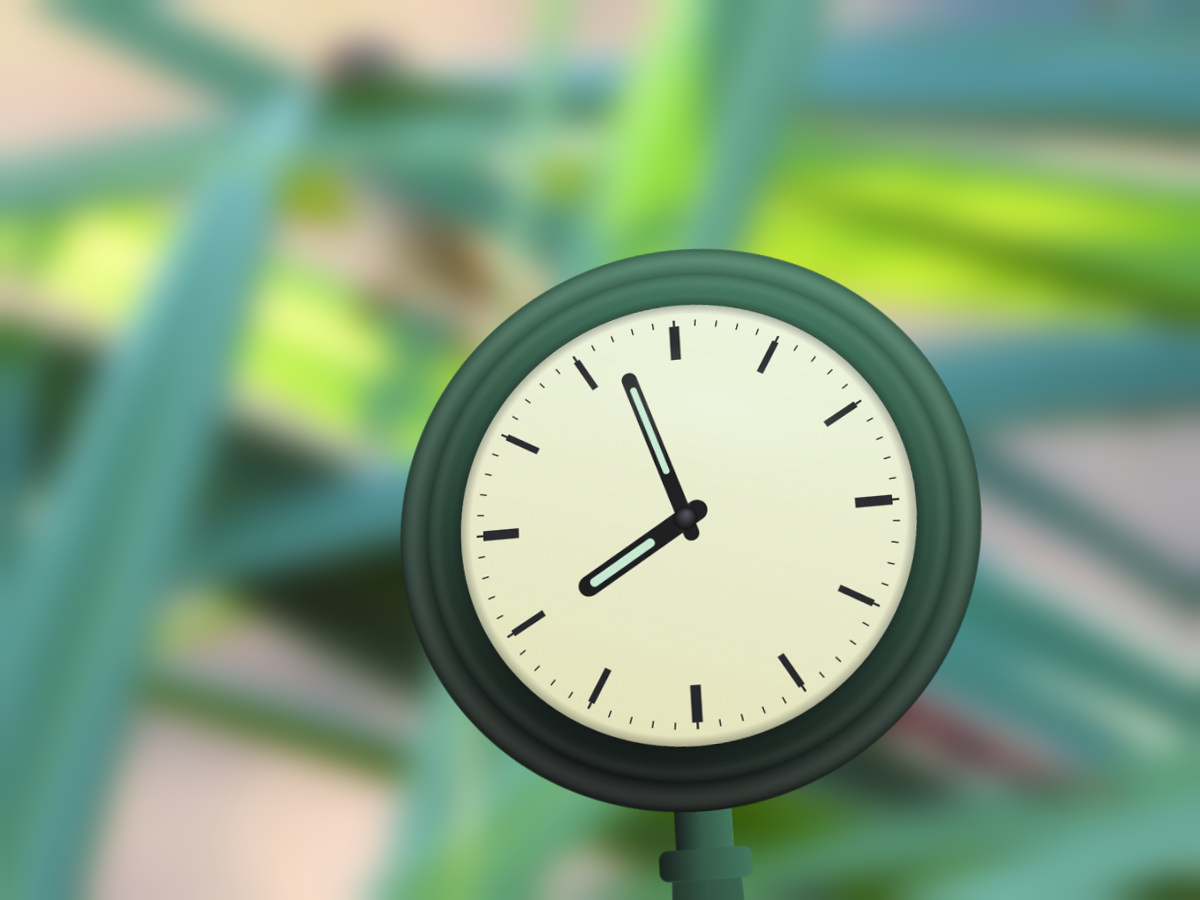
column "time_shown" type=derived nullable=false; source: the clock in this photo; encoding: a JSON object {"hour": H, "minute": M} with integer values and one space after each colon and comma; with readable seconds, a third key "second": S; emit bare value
{"hour": 7, "minute": 57}
